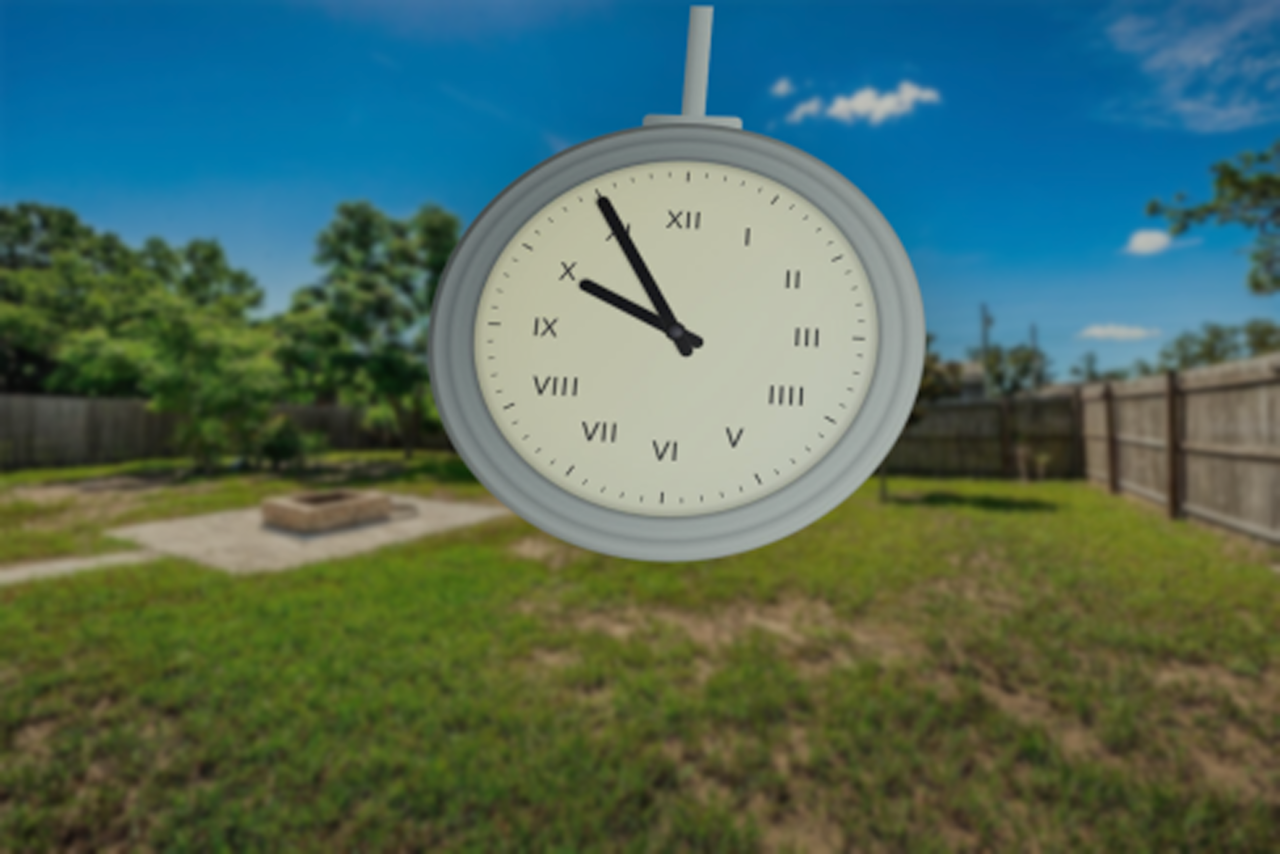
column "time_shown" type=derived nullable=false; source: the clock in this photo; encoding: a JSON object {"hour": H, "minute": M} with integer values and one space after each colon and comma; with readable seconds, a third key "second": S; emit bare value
{"hour": 9, "minute": 55}
